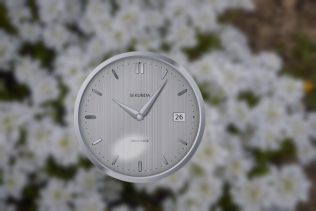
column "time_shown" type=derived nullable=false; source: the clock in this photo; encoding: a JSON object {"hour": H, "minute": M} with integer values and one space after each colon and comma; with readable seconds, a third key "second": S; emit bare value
{"hour": 10, "minute": 6}
